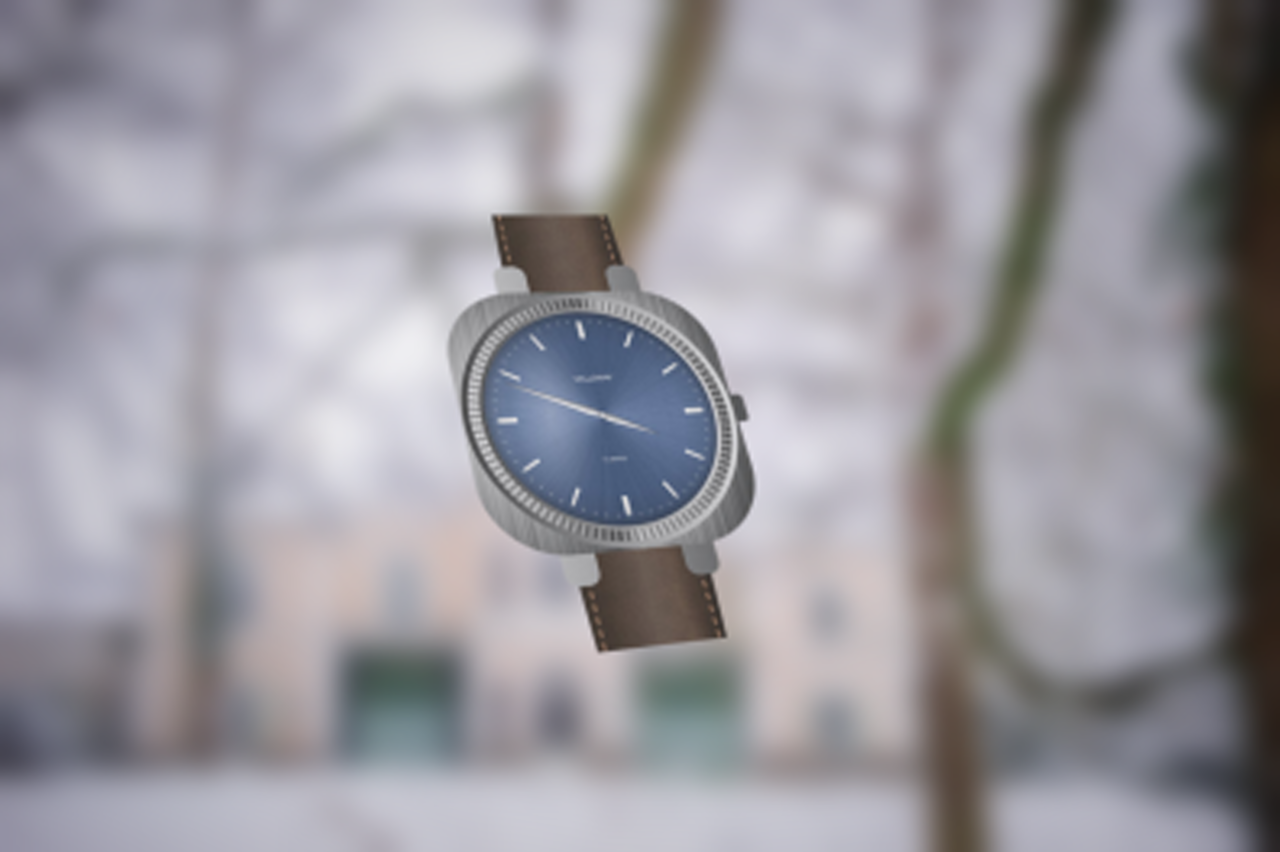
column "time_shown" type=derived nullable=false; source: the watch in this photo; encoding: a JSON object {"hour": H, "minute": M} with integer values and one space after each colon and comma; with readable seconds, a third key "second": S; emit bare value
{"hour": 3, "minute": 49}
